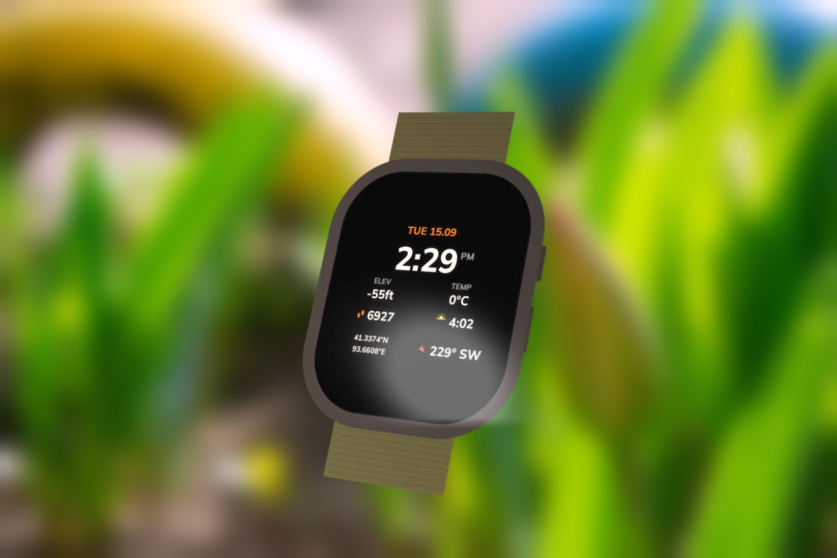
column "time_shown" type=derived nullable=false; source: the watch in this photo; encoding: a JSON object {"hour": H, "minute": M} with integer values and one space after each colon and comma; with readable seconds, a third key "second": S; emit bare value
{"hour": 2, "minute": 29}
